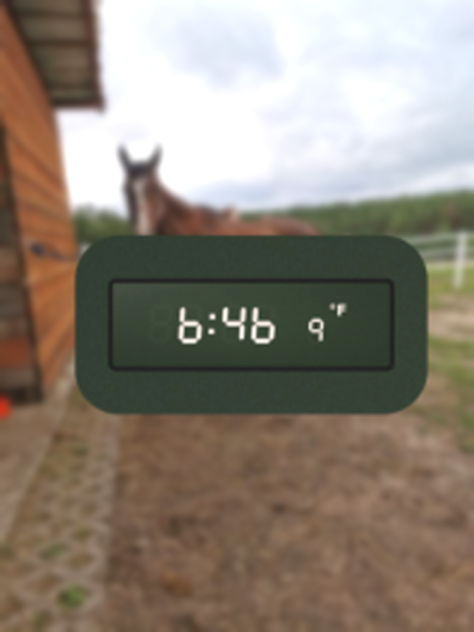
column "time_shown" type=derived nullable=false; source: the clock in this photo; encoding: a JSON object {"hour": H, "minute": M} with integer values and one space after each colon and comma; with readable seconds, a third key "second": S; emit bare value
{"hour": 6, "minute": 46}
